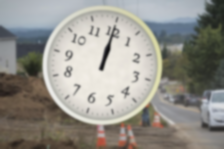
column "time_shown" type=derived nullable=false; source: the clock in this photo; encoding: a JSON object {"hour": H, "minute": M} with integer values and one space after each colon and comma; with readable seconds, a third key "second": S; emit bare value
{"hour": 12, "minute": 0}
